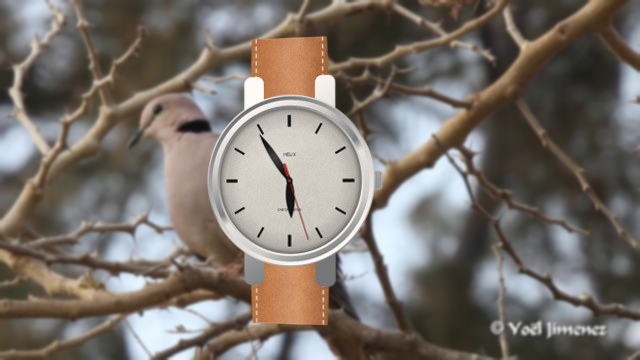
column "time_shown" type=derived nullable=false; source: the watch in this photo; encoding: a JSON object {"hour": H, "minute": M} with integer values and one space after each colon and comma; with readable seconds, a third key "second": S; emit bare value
{"hour": 5, "minute": 54, "second": 27}
